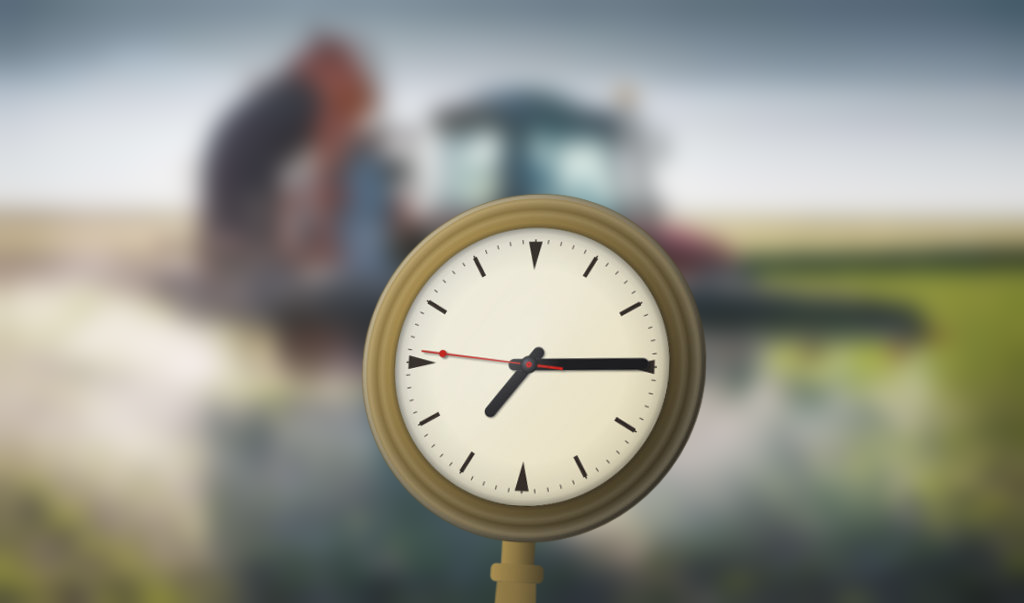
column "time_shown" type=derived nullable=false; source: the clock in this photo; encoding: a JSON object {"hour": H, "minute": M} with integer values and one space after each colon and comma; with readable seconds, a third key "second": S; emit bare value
{"hour": 7, "minute": 14, "second": 46}
